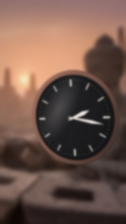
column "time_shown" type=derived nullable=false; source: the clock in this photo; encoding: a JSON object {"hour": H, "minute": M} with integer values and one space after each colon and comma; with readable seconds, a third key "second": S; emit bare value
{"hour": 2, "minute": 17}
